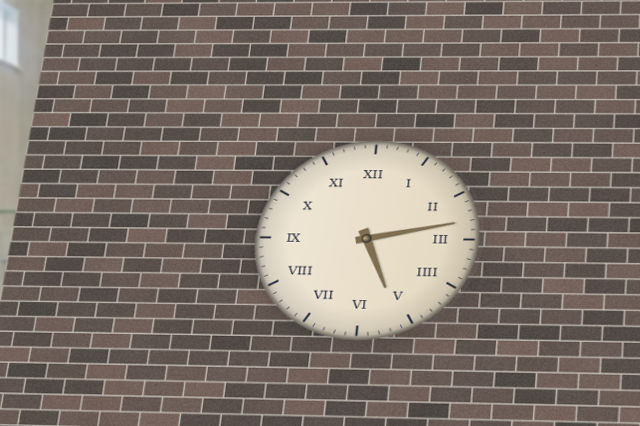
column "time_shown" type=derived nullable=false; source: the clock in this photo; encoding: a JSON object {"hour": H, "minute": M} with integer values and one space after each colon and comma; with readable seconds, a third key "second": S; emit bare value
{"hour": 5, "minute": 13}
